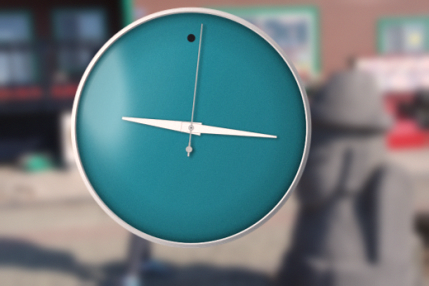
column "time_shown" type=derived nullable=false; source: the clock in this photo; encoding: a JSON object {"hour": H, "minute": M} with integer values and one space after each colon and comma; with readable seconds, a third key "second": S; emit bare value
{"hour": 9, "minute": 16, "second": 1}
